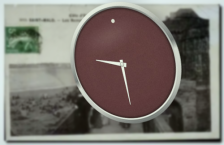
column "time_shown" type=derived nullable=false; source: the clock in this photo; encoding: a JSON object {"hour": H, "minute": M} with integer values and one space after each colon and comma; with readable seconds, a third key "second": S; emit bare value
{"hour": 9, "minute": 30}
